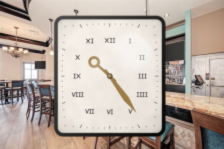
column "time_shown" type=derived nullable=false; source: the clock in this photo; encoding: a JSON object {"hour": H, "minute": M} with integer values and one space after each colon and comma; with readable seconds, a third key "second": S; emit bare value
{"hour": 10, "minute": 24}
